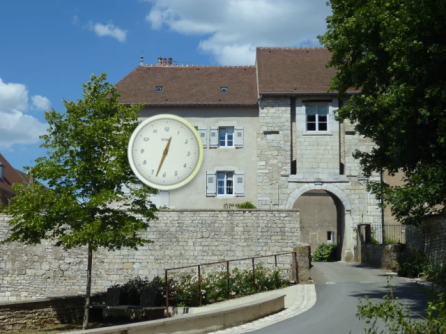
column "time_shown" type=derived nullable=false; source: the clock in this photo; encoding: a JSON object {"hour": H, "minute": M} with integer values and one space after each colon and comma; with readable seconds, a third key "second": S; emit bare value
{"hour": 12, "minute": 33}
